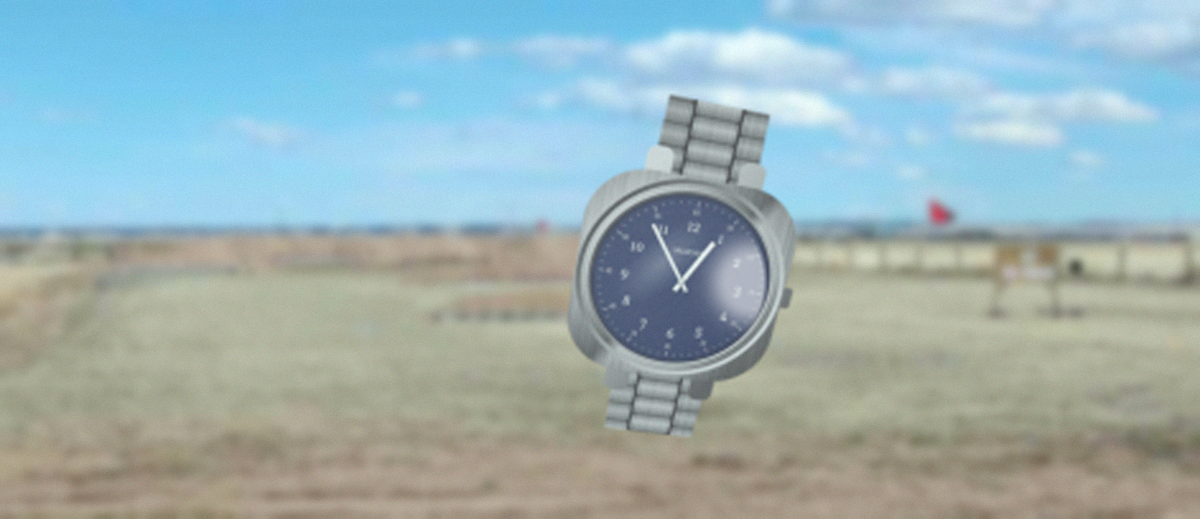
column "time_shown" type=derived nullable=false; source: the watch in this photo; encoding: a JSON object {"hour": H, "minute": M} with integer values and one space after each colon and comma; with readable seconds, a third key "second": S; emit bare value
{"hour": 12, "minute": 54}
